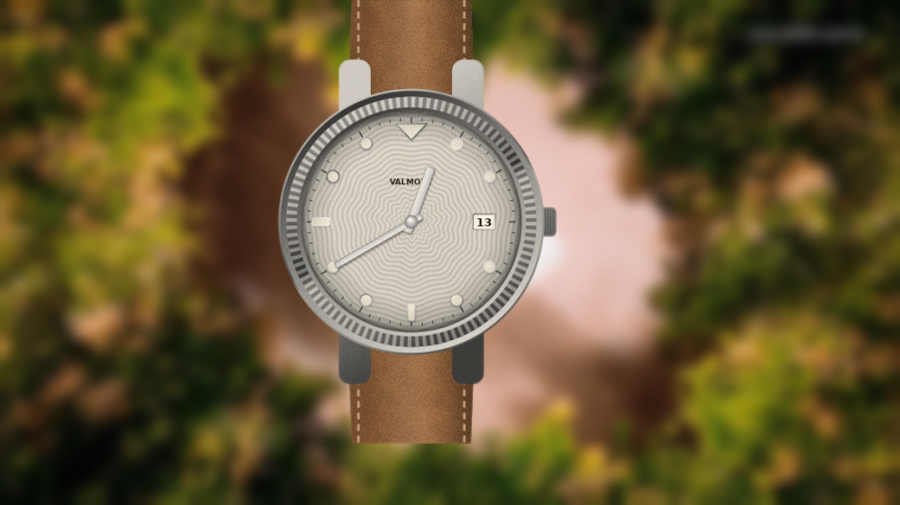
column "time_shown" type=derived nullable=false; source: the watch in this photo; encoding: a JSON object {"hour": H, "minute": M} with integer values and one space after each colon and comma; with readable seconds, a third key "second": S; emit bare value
{"hour": 12, "minute": 40}
